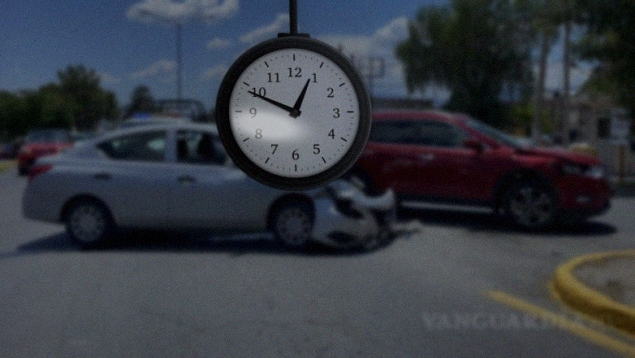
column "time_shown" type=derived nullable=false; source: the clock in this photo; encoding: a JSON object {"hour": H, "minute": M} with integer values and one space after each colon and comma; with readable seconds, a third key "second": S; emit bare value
{"hour": 12, "minute": 49}
